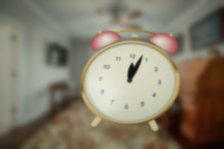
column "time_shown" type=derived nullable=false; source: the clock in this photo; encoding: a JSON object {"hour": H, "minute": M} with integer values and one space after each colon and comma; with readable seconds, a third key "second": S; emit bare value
{"hour": 12, "minute": 3}
